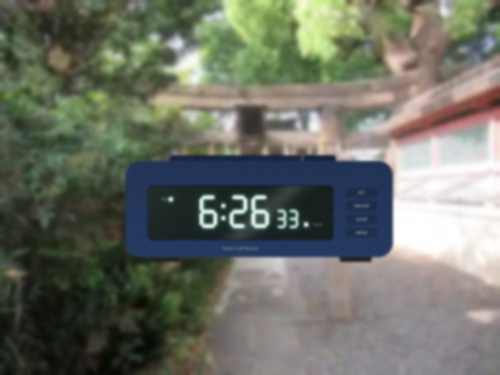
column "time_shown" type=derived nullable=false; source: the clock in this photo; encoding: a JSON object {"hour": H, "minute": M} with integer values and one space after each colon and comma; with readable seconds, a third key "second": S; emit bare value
{"hour": 6, "minute": 26, "second": 33}
